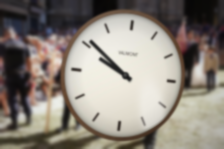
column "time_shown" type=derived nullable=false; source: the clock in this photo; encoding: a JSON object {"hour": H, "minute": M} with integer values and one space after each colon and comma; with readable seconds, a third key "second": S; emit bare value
{"hour": 9, "minute": 51}
